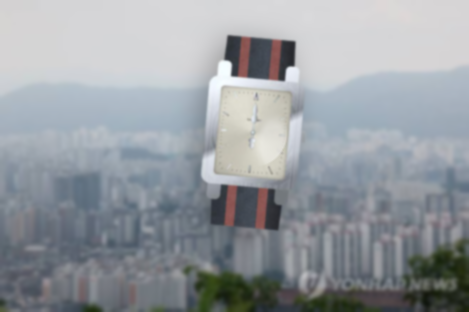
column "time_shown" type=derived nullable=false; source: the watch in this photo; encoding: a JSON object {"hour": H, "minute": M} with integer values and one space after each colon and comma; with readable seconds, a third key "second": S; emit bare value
{"hour": 6, "minute": 0}
